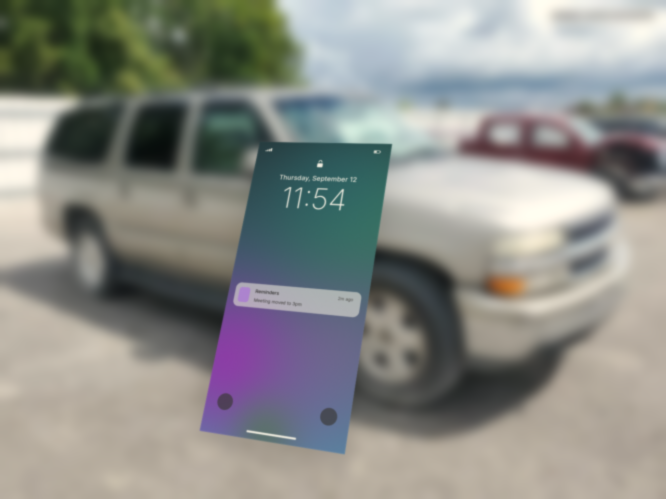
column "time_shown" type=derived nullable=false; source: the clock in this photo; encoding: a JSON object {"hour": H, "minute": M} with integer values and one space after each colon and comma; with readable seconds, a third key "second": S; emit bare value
{"hour": 11, "minute": 54}
